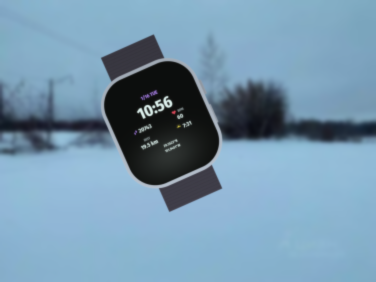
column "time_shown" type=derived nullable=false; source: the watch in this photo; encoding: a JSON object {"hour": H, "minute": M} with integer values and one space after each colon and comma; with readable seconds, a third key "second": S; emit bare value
{"hour": 10, "minute": 56}
